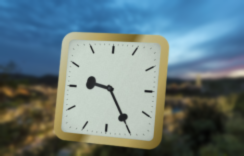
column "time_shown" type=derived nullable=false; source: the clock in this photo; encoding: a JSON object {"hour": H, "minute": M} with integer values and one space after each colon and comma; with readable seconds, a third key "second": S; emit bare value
{"hour": 9, "minute": 25}
